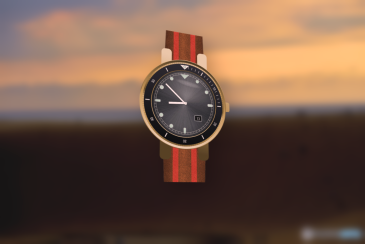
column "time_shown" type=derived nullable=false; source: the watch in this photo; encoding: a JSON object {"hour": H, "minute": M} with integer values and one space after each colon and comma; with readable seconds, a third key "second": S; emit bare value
{"hour": 8, "minute": 52}
